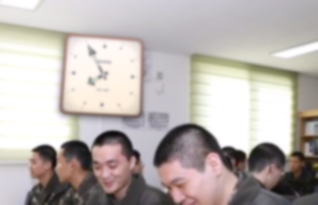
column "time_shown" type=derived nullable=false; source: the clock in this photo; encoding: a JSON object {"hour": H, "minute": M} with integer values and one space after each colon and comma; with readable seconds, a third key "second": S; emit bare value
{"hour": 7, "minute": 55}
